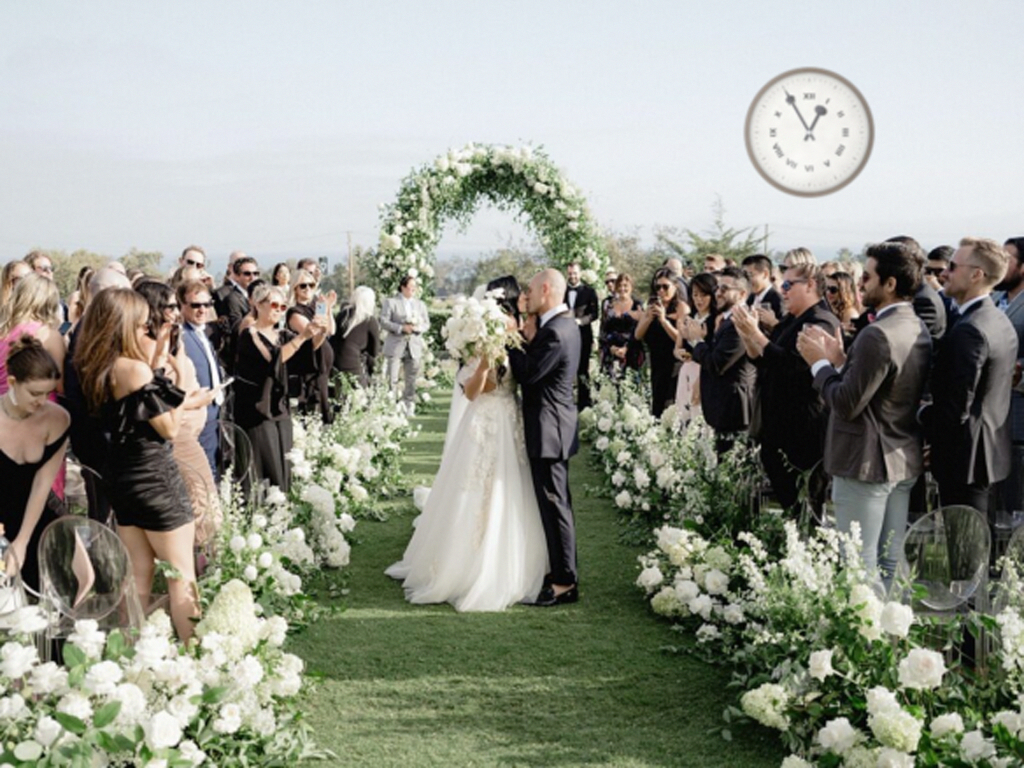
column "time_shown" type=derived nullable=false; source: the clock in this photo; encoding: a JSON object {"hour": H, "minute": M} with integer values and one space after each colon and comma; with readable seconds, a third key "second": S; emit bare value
{"hour": 12, "minute": 55}
